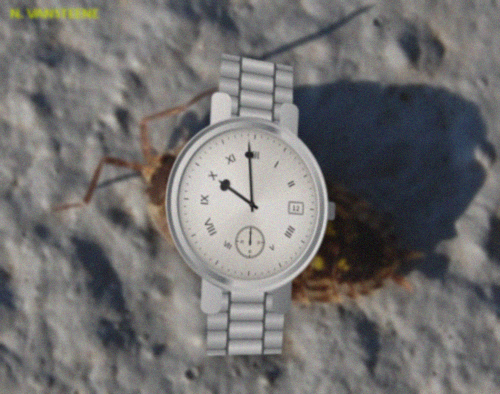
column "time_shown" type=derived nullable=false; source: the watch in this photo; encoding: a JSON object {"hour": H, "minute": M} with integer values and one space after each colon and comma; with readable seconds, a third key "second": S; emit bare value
{"hour": 9, "minute": 59}
